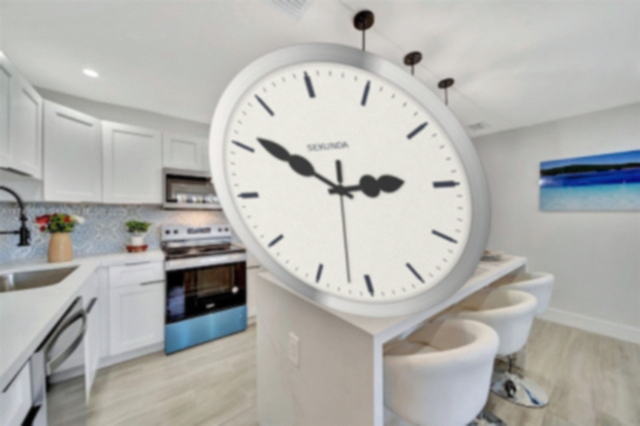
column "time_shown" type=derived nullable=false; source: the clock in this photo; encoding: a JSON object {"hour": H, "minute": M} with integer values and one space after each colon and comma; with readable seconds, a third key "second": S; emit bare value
{"hour": 2, "minute": 51, "second": 32}
